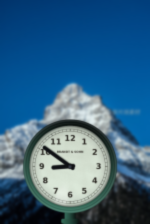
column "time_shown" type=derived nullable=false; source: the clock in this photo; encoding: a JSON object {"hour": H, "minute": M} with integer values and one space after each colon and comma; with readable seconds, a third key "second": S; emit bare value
{"hour": 8, "minute": 51}
